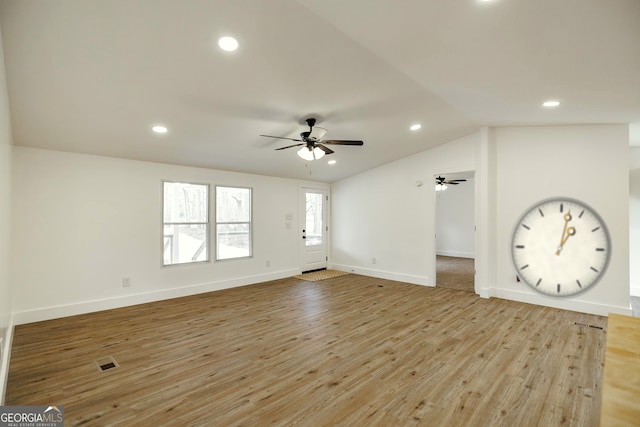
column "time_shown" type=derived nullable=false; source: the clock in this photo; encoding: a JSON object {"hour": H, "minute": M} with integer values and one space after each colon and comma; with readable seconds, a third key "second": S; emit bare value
{"hour": 1, "minute": 2}
